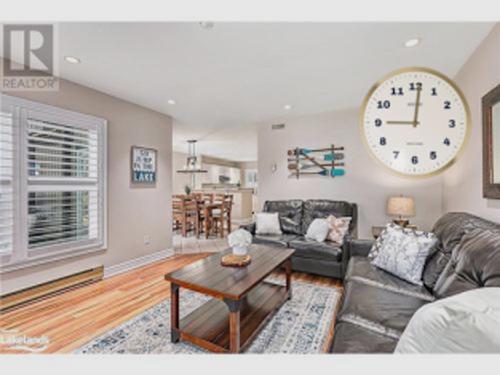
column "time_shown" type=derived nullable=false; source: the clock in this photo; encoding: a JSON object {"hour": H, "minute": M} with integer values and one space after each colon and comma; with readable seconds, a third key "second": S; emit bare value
{"hour": 9, "minute": 1}
